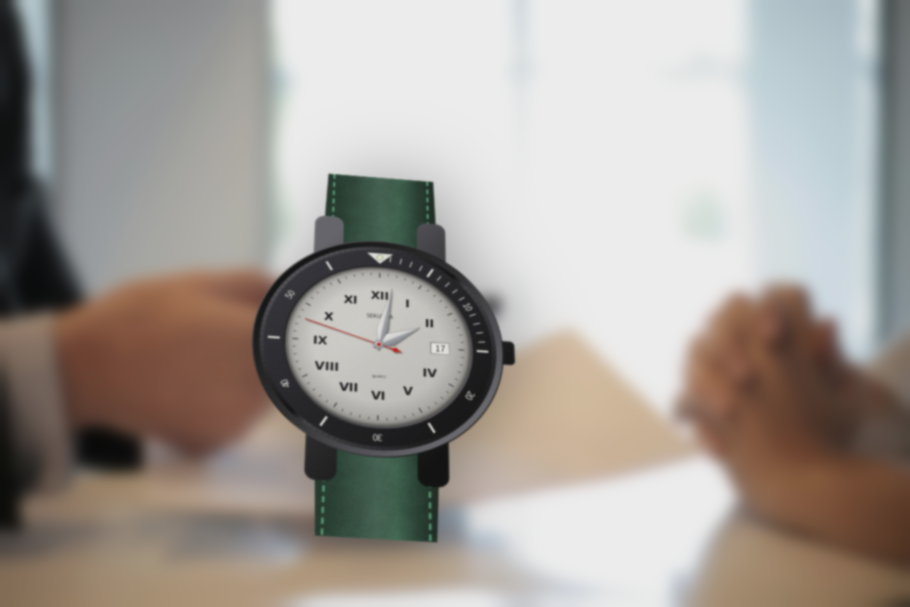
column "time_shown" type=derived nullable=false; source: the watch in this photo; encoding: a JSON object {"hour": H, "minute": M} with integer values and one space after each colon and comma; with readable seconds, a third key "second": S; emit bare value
{"hour": 2, "minute": 1, "second": 48}
